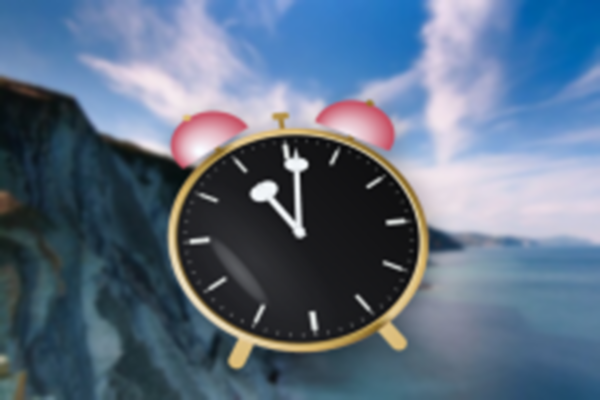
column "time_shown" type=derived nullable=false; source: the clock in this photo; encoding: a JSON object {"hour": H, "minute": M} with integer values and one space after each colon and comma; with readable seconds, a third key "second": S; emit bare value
{"hour": 11, "minute": 1}
